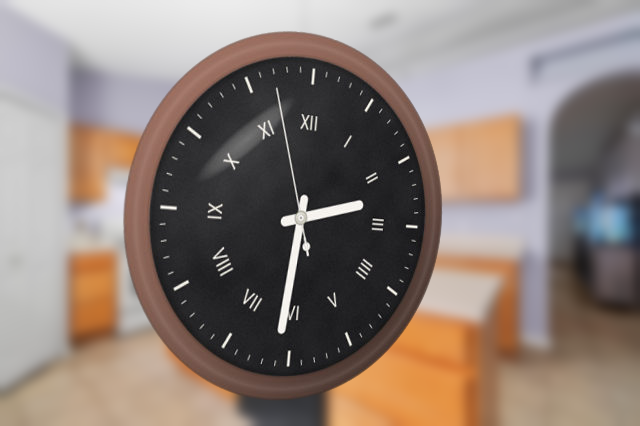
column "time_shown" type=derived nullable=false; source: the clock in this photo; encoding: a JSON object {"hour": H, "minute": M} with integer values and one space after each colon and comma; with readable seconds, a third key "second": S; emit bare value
{"hour": 2, "minute": 30, "second": 57}
